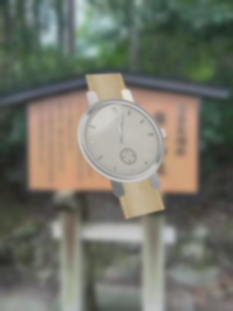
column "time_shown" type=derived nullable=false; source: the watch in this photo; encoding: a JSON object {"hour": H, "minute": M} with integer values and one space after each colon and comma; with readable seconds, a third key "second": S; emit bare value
{"hour": 12, "minute": 3}
